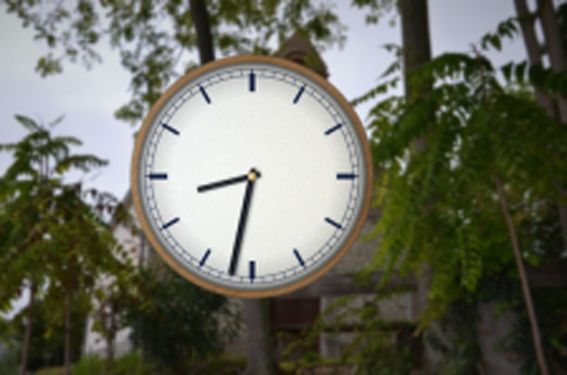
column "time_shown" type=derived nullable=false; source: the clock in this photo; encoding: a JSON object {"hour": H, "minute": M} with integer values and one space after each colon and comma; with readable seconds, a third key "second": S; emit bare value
{"hour": 8, "minute": 32}
